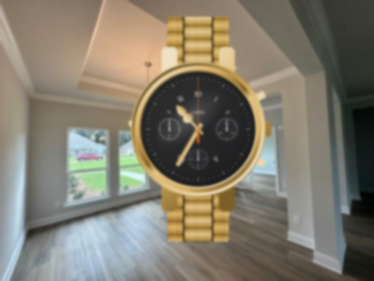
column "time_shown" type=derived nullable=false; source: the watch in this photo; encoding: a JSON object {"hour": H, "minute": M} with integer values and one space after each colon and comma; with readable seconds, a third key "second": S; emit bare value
{"hour": 10, "minute": 35}
